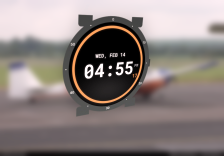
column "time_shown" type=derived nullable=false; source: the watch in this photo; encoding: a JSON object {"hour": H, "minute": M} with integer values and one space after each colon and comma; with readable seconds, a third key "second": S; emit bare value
{"hour": 4, "minute": 55}
